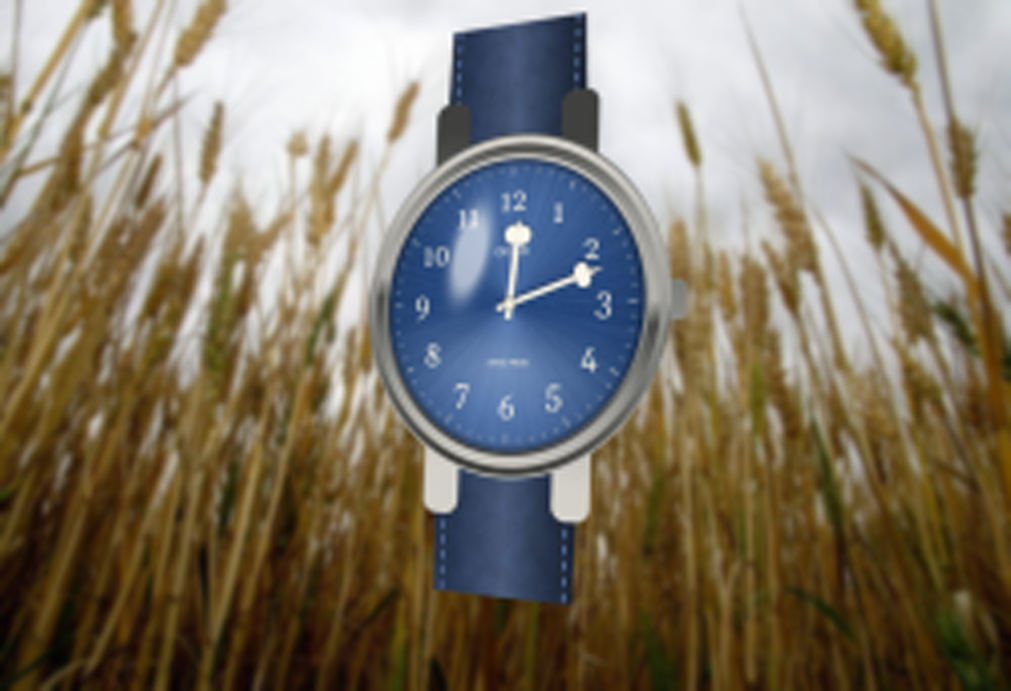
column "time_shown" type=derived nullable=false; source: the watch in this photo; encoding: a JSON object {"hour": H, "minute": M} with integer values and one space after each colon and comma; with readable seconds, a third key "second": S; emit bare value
{"hour": 12, "minute": 12}
